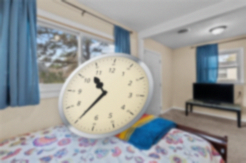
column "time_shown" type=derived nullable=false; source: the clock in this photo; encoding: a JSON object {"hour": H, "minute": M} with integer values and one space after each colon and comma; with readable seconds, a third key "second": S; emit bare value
{"hour": 10, "minute": 35}
